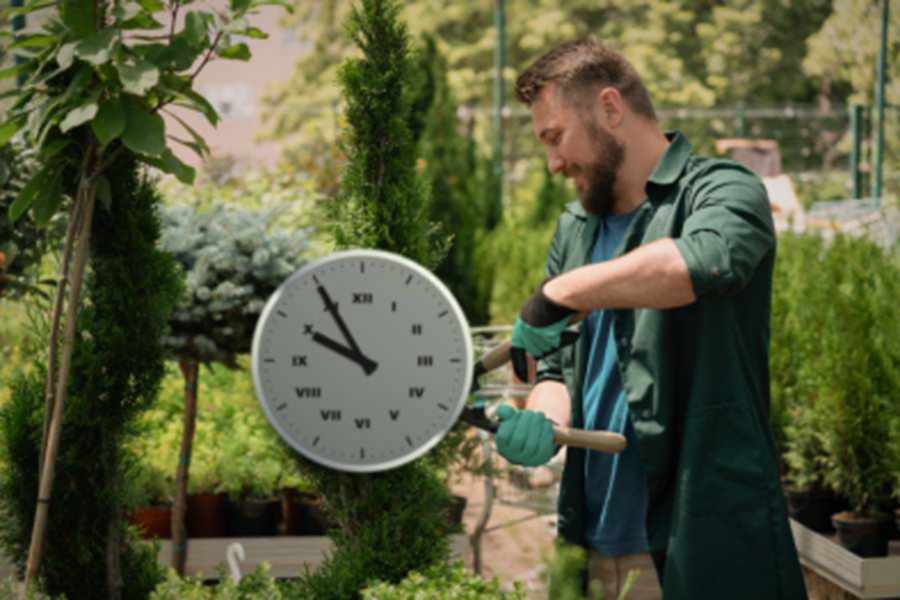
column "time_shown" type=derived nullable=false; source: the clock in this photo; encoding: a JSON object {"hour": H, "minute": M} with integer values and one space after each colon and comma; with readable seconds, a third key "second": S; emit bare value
{"hour": 9, "minute": 55}
